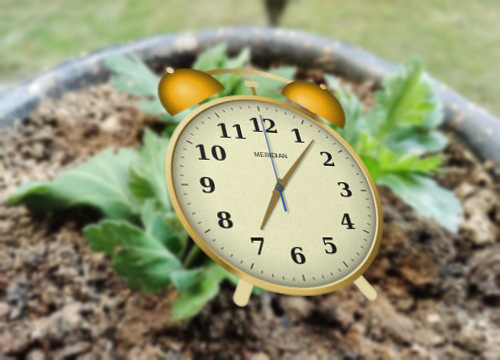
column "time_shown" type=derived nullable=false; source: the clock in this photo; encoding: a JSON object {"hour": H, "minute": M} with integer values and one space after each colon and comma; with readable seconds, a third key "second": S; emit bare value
{"hour": 7, "minute": 7, "second": 0}
